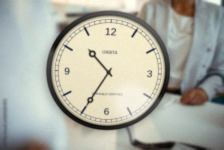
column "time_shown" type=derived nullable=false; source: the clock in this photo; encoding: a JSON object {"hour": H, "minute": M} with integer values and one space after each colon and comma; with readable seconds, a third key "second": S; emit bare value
{"hour": 10, "minute": 35}
